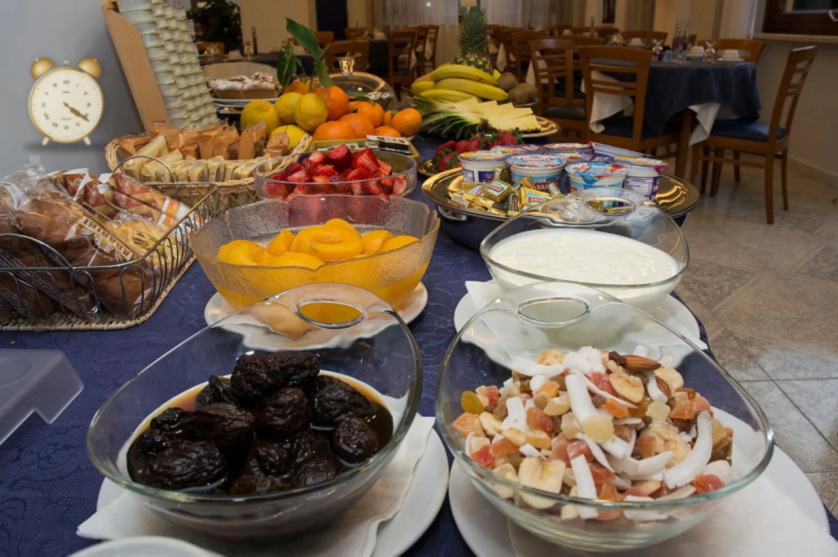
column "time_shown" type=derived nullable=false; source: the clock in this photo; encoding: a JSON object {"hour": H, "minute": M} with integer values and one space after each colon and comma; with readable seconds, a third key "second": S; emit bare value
{"hour": 4, "minute": 21}
